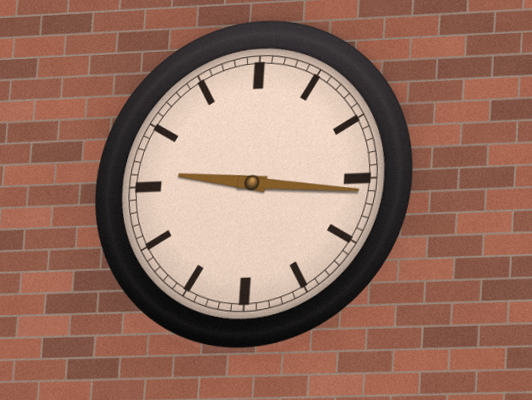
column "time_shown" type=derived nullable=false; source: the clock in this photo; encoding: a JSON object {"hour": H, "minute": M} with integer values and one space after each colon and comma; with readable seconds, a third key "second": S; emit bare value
{"hour": 9, "minute": 16}
